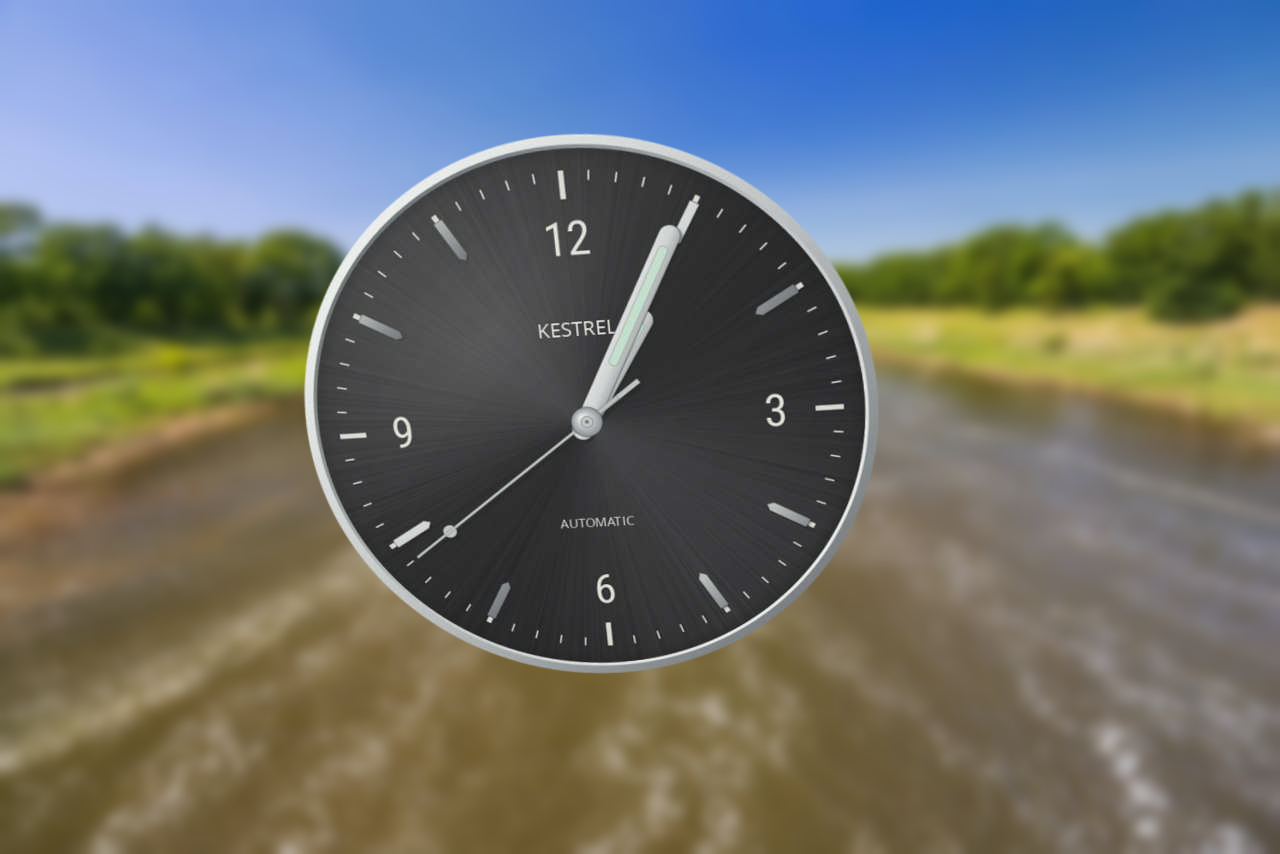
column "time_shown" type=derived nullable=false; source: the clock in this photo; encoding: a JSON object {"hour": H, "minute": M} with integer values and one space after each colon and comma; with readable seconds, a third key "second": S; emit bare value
{"hour": 1, "minute": 4, "second": 39}
